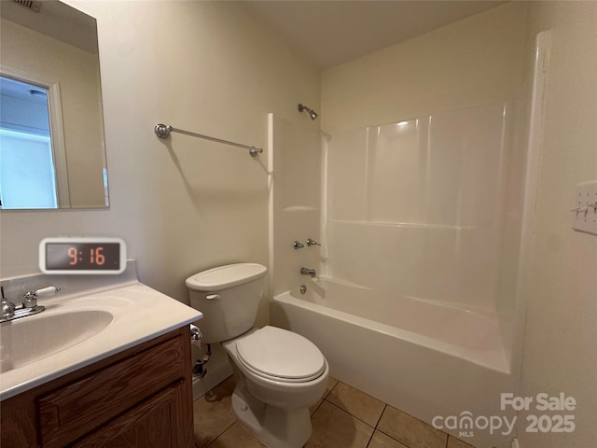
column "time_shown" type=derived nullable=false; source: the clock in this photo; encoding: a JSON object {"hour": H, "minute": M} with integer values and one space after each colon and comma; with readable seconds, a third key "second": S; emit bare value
{"hour": 9, "minute": 16}
